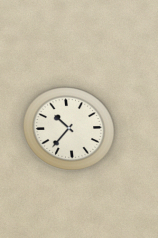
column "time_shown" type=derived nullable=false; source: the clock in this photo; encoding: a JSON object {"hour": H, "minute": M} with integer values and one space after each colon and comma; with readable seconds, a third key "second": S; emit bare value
{"hour": 10, "minute": 37}
